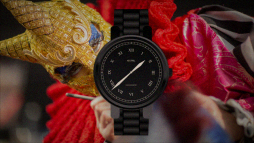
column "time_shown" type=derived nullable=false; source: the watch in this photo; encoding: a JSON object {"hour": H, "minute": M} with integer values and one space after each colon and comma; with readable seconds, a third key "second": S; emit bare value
{"hour": 1, "minute": 38}
